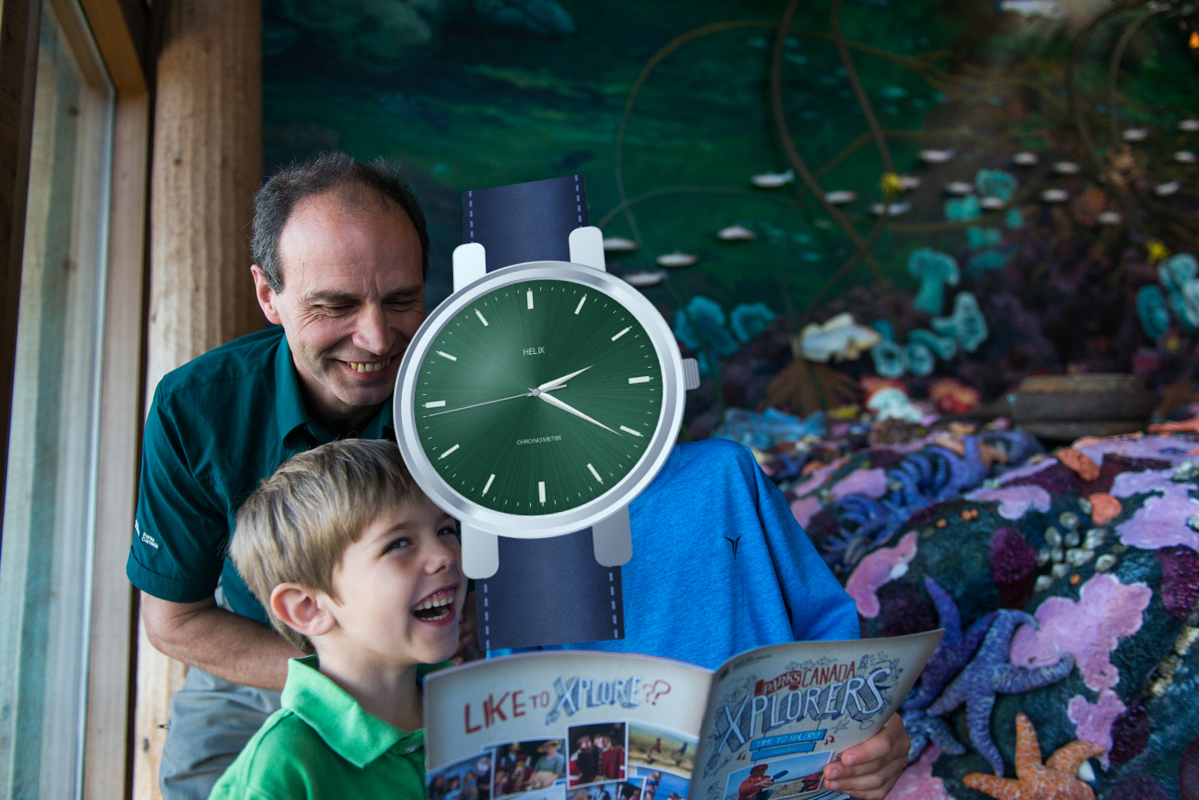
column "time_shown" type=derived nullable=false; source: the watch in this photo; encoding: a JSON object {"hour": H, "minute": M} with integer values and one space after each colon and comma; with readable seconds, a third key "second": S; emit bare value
{"hour": 2, "minute": 20, "second": 44}
